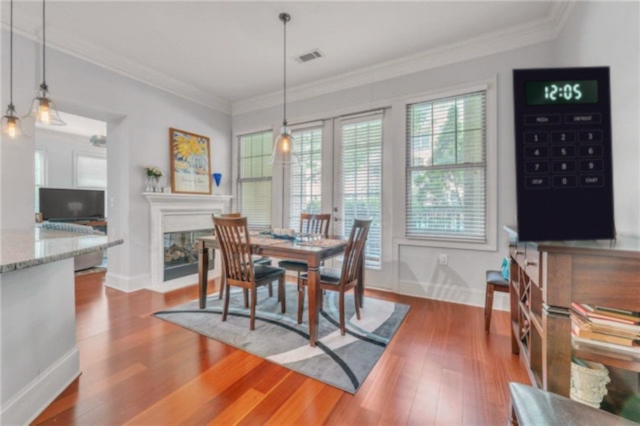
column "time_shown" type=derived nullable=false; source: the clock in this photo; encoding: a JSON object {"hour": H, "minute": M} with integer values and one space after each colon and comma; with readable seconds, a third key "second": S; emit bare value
{"hour": 12, "minute": 5}
